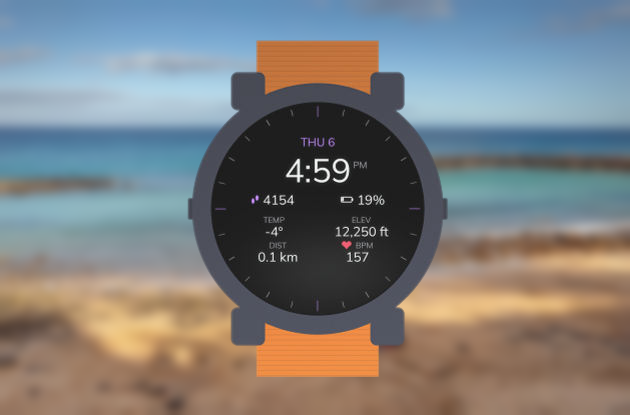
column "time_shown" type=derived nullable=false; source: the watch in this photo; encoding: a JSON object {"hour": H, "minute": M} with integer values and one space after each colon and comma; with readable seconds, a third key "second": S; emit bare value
{"hour": 4, "minute": 59}
